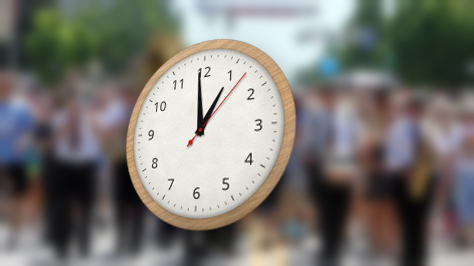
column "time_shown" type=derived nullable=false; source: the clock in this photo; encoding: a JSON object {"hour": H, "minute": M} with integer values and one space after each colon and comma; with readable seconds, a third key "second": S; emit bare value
{"hour": 12, "minute": 59, "second": 7}
